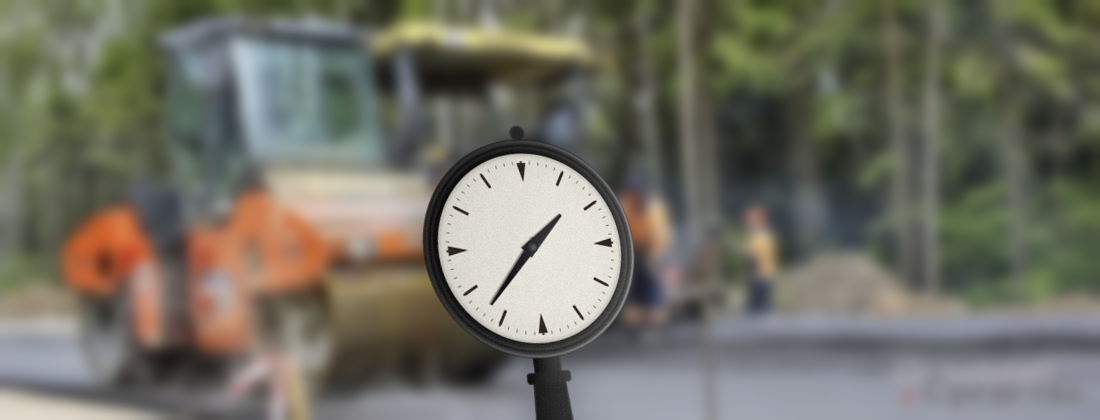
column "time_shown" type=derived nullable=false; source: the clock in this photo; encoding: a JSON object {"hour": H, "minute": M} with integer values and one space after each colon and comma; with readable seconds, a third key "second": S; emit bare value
{"hour": 1, "minute": 37}
